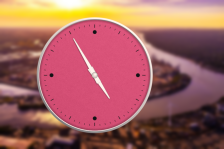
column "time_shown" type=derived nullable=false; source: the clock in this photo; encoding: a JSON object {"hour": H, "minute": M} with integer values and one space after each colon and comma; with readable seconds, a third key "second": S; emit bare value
{"hour": 4, "minute": 55}
